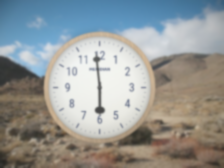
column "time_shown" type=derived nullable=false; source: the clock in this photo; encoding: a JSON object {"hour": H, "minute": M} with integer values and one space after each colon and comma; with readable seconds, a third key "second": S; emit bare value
{"hour": 5, "minute": 59}
